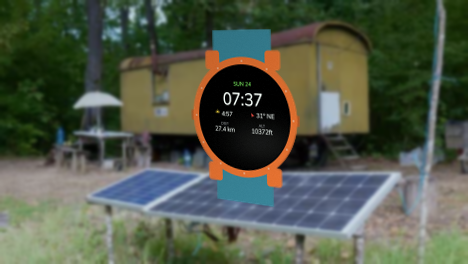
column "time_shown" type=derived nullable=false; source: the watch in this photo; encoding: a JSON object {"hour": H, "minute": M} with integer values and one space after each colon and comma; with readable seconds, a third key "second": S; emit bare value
{"hour": 7, "minute": 37}
